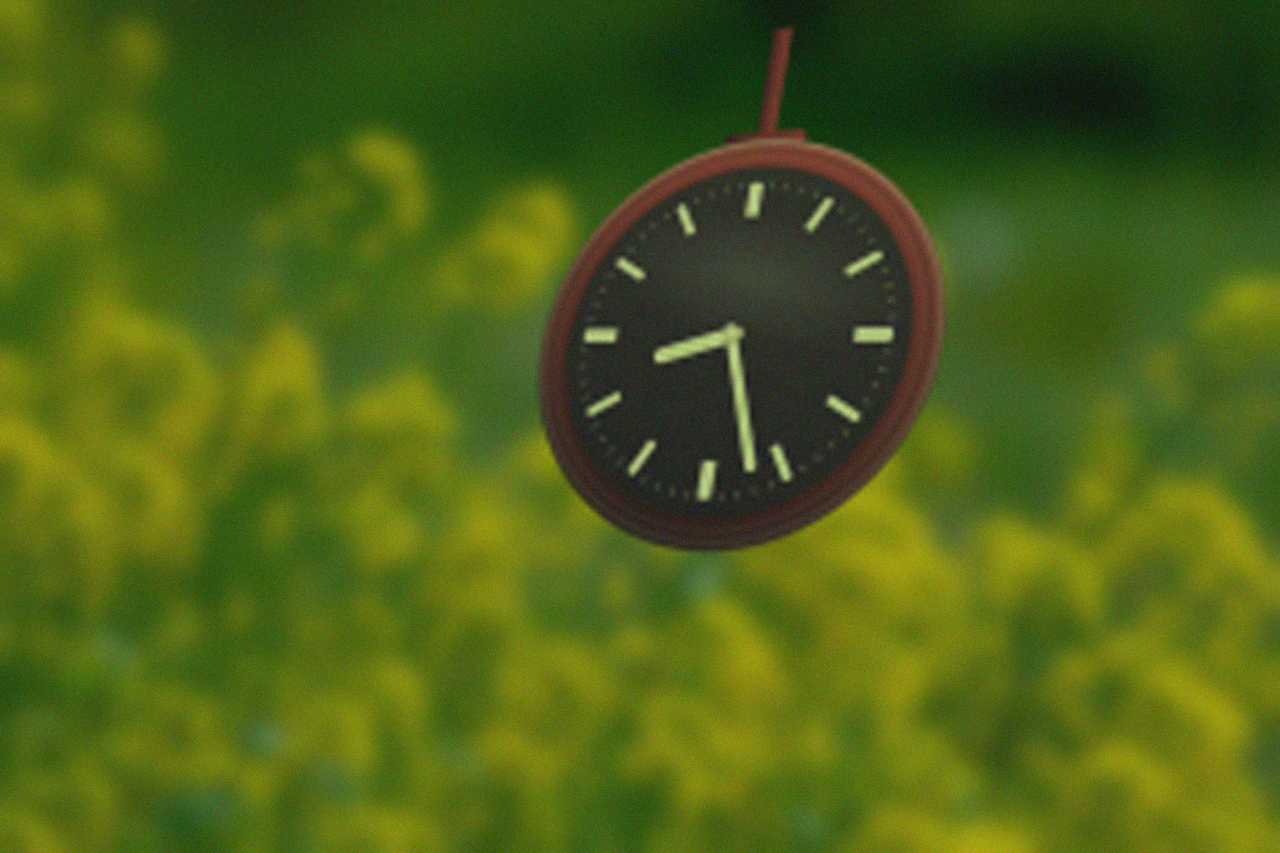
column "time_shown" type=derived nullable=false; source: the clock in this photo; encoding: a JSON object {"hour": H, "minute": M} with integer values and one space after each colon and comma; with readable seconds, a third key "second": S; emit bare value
{"hour": 8, "minute": 27}
